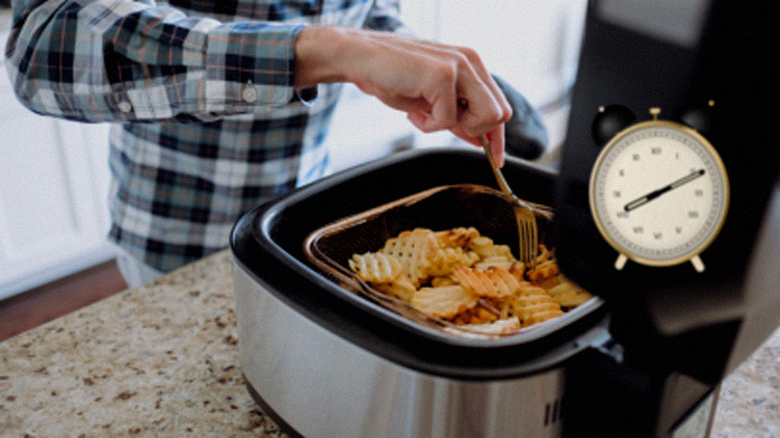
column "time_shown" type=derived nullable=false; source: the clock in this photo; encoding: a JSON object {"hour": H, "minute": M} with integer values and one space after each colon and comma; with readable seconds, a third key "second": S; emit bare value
{"hour": 8, "minute": 11}
